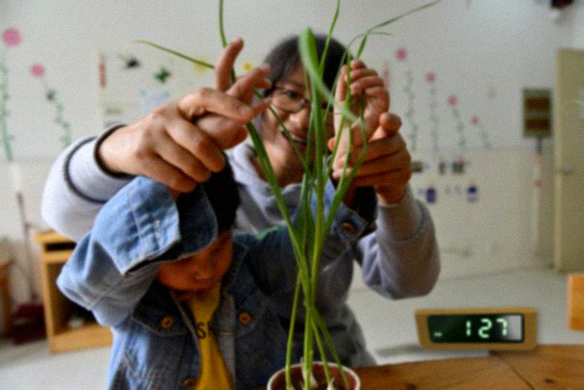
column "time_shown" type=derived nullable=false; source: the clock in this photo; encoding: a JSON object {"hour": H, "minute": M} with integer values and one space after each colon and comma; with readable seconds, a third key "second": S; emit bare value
{"hour": 1, "minute": 27}
